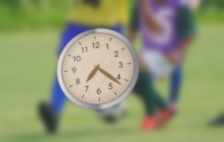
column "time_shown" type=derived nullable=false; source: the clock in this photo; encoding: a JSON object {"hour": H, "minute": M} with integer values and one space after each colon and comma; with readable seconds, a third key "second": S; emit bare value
{"hour": 7, "minute": 22}
